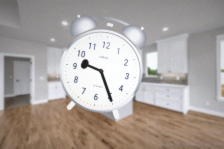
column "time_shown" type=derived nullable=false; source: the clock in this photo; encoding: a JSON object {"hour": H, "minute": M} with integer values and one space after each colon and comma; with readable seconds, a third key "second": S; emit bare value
{"hour": 9, "minute": 25}
